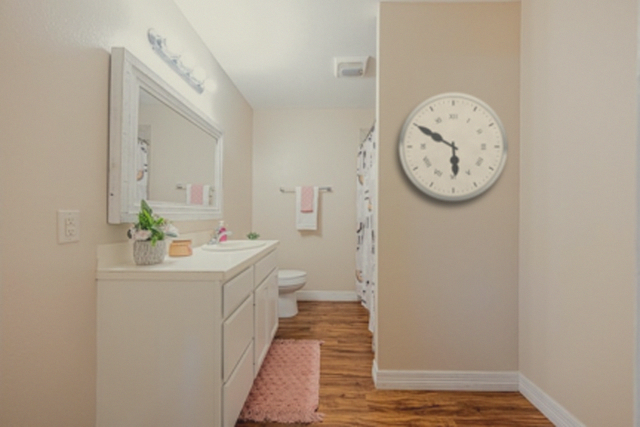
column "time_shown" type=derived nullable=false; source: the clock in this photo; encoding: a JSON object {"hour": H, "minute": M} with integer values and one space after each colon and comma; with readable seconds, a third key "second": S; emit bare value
{"hour": 5, "minute": 50}
